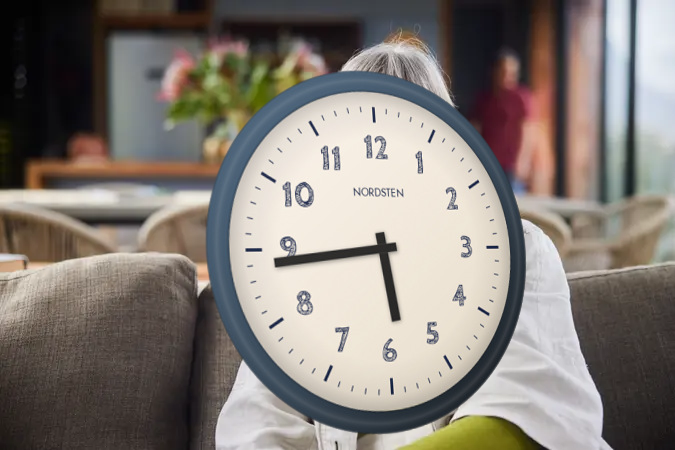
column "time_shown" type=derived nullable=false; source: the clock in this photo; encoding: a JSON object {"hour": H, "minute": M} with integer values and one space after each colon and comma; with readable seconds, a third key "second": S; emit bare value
{"hour": 5, "minute": 44}
